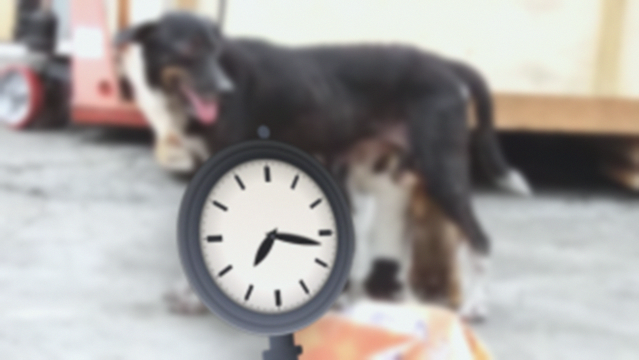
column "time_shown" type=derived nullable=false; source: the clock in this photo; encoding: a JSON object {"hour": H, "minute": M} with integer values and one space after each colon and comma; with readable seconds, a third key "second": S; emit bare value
{"hour": 7, "minute": 17}
